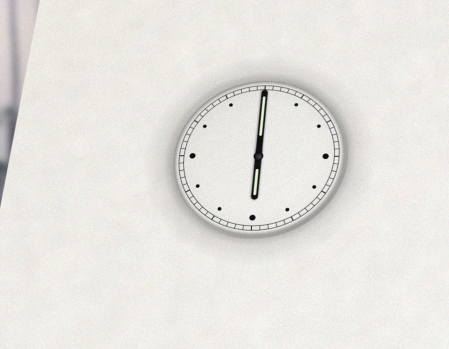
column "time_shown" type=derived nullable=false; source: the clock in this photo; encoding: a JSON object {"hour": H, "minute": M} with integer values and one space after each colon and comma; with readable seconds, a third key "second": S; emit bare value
{"hour": 6, "minute": 0}
